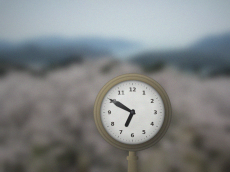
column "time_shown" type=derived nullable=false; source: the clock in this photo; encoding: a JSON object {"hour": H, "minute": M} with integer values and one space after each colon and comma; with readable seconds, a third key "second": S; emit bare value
{"hour": 6, "minute": 50}
